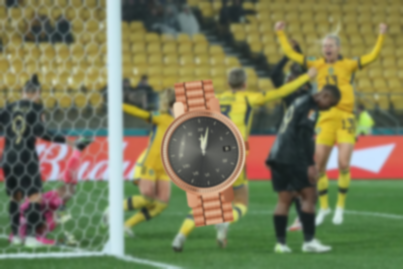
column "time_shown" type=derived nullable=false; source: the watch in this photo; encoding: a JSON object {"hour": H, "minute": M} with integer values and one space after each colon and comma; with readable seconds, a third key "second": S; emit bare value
{"hour": 12, "minute": 3}
